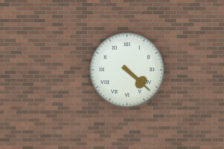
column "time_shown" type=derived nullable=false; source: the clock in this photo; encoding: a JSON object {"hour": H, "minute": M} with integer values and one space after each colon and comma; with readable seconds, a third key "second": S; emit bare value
{"hour": 4, "minute": 22}
